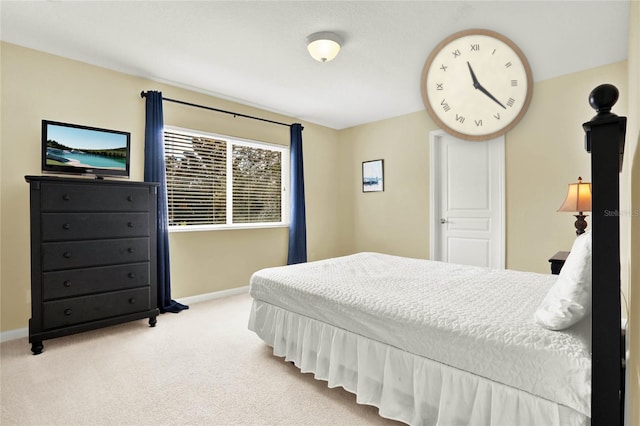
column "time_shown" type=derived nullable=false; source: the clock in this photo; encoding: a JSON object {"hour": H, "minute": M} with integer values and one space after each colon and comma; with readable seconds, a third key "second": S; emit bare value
{"hour": 11, "minute": 22}
